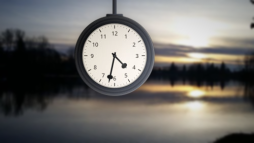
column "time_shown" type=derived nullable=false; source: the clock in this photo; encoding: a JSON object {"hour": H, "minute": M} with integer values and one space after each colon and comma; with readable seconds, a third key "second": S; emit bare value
{"hour": 4, "minute": 32}
